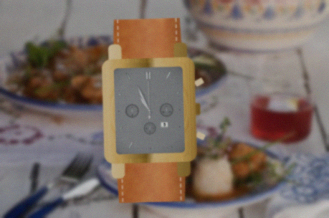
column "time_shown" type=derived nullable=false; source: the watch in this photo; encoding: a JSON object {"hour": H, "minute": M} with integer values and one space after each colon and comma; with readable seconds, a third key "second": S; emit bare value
{"hour": 10, "minute": 56}
